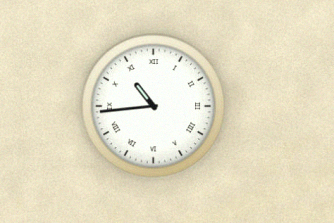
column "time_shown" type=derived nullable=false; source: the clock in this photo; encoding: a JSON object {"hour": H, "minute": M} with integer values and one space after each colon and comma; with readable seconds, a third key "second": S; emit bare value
{"hour": 10, "minute": 44}
